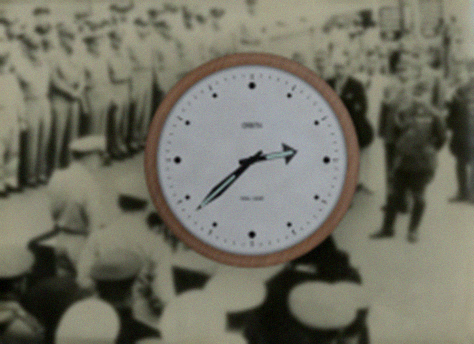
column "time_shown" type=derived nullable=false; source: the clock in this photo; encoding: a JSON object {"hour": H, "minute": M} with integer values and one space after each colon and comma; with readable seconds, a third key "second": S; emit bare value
{"hour": 2, "minute": 38}
